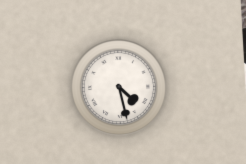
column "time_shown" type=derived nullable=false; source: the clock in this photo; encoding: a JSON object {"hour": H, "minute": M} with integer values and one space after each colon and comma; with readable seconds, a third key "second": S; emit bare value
{"hour": 4, "minute": 28}
